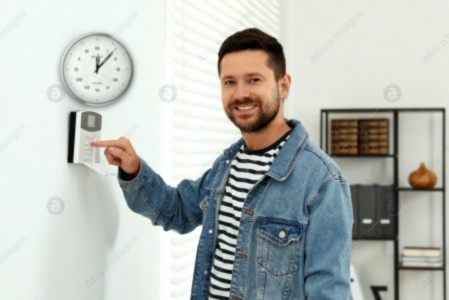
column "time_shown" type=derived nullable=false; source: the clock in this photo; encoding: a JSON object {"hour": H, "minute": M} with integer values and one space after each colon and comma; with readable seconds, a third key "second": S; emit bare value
{"hour": 12, "minute": 7}
